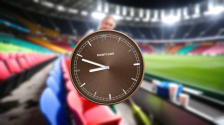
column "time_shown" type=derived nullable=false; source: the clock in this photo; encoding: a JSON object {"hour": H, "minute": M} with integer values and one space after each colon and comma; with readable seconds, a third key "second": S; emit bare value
{"hour": 8, "minute": 49}
